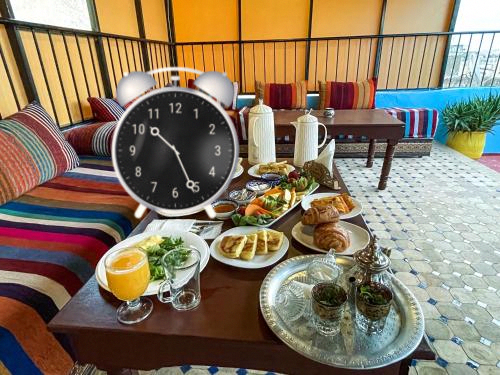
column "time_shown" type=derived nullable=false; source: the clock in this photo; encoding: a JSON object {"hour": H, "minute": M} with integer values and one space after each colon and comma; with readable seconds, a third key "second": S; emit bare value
{"hour": 10, "minute": 26}
